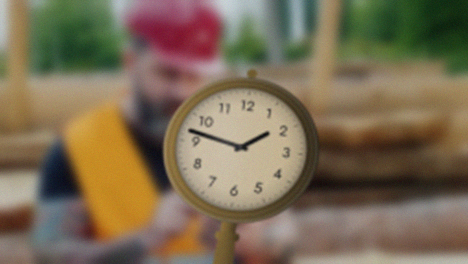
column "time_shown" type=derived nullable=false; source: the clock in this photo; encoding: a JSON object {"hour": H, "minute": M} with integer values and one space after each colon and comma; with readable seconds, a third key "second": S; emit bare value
{"hour": 1, "minute": 47}
